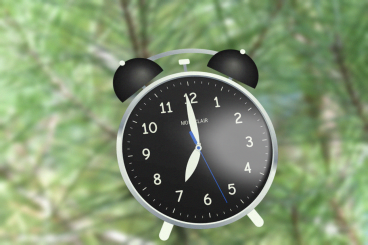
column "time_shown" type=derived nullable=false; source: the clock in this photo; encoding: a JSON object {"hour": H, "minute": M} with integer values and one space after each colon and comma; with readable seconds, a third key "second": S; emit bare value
{"hour": 6, "minute": 59, "second": 27}
